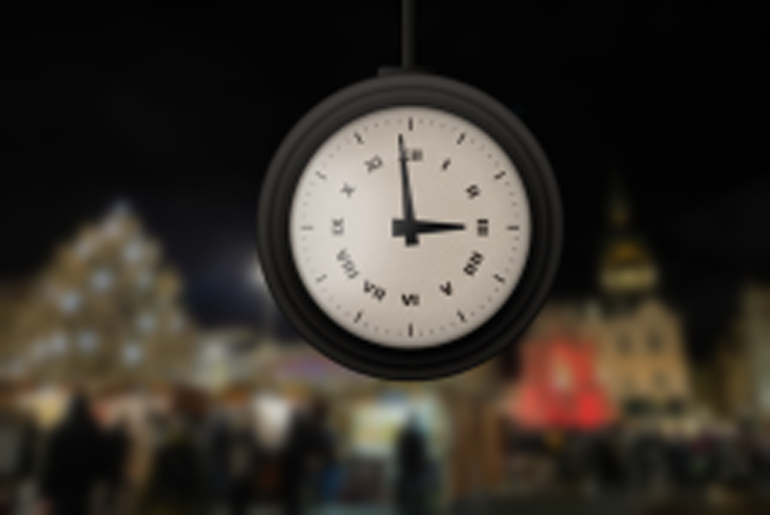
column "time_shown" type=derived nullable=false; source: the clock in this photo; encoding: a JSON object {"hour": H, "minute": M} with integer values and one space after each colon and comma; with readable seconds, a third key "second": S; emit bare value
{"hour": 2, "minute": 59}
